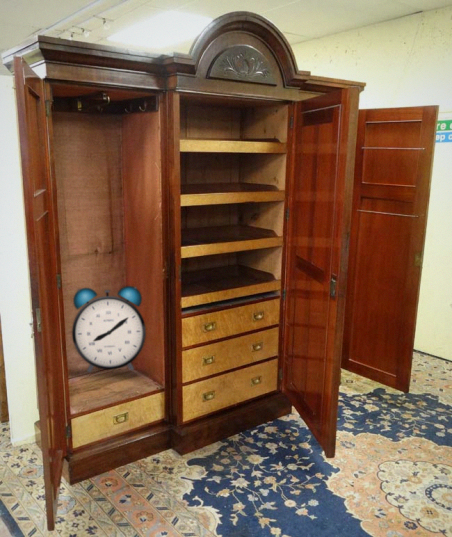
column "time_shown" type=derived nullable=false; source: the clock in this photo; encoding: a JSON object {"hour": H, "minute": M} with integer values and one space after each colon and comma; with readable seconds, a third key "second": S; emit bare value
{"hour": 8, "minute": 9}
